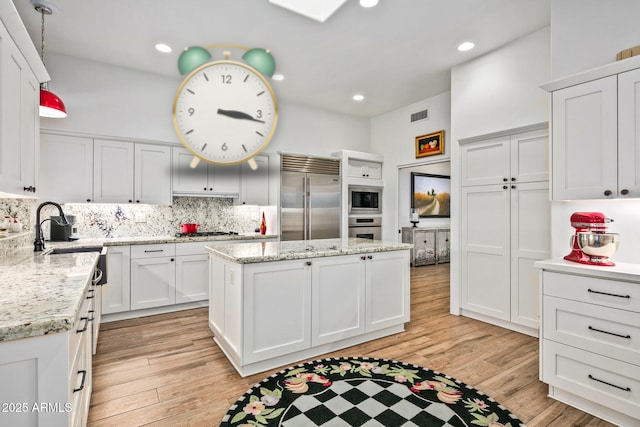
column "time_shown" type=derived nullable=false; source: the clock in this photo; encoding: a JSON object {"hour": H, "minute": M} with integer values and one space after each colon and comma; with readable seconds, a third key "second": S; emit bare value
{"hour": 3, "minute": 17}
